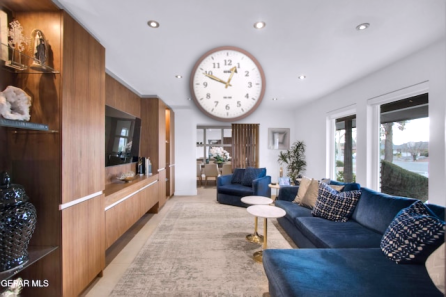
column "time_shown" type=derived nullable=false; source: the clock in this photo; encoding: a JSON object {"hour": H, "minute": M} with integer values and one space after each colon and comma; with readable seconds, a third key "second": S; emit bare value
{"hour": 12, "minute": 49}
